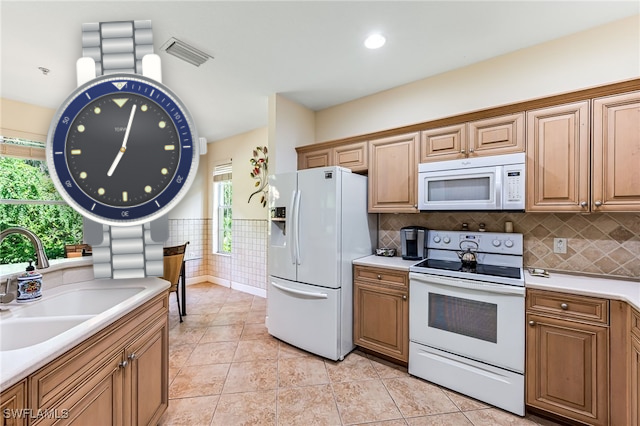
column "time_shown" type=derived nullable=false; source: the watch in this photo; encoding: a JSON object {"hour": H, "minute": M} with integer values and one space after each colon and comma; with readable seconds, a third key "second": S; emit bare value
{"hour": 7, "minute": 3}
